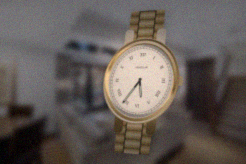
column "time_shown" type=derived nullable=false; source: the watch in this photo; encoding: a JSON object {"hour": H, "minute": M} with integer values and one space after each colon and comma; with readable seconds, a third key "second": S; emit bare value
{"hour": 5, "minute": 36}
